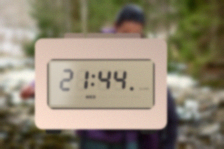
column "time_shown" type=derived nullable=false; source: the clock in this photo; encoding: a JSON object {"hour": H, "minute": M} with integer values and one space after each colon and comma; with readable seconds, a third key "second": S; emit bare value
{"hour": 21, "minute": 44}
